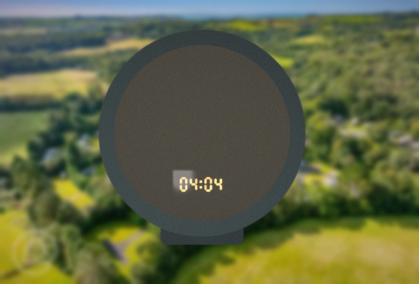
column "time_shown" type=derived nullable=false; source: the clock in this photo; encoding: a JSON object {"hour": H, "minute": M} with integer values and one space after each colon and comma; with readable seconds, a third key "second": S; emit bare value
{"hour": 4, "minute": 4}
